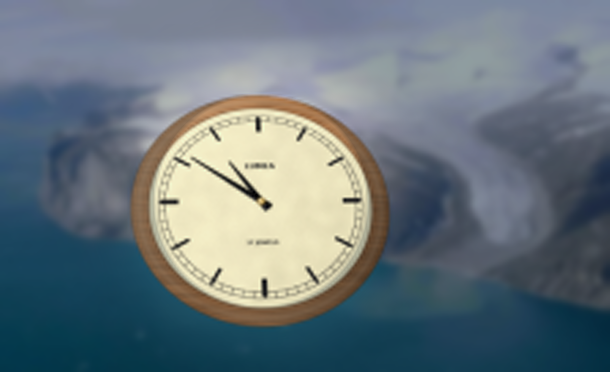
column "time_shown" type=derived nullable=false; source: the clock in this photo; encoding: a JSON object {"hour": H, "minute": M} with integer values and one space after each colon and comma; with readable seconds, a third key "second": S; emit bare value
{"hour": 10, "minute": 51}
